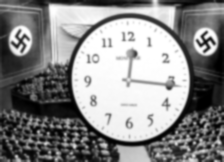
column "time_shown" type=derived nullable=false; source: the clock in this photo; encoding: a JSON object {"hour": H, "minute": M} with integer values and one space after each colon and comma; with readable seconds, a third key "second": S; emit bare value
{"hour": 12, "minute": 16}
